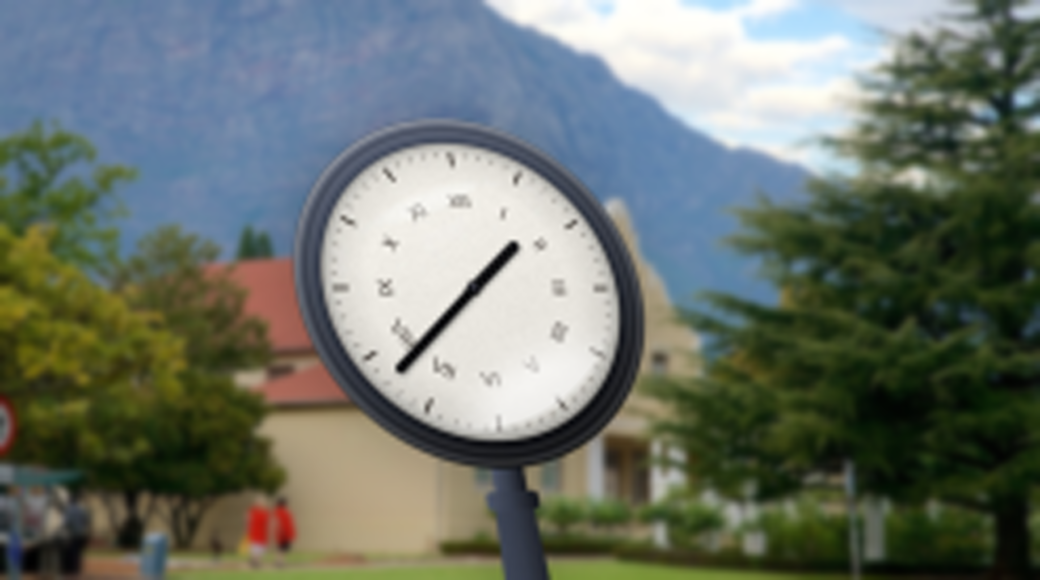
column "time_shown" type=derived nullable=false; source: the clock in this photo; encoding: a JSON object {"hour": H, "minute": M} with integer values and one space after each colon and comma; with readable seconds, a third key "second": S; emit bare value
{"hour": 1, "minute": 38}
